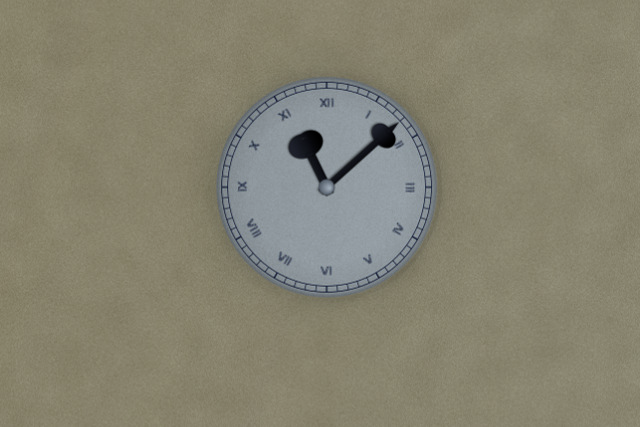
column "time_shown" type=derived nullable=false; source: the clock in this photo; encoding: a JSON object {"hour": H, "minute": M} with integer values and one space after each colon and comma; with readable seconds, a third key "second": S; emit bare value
{"hour": 11, "minute": 8}
